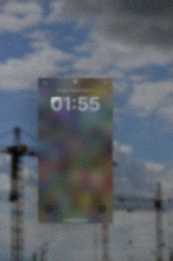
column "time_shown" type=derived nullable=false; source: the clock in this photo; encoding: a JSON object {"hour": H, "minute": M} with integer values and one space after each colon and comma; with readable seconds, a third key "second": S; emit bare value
{"hour": 1, "minute": 55}
